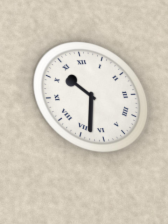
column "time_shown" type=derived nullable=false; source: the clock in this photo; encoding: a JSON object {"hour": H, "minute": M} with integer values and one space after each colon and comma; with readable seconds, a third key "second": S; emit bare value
{"hour": 10, "minute": 33}
